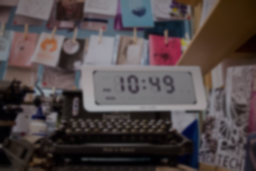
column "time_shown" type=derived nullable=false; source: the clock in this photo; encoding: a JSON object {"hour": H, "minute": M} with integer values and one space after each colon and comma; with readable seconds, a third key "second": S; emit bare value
{"hour": 10, "minute": 49}
